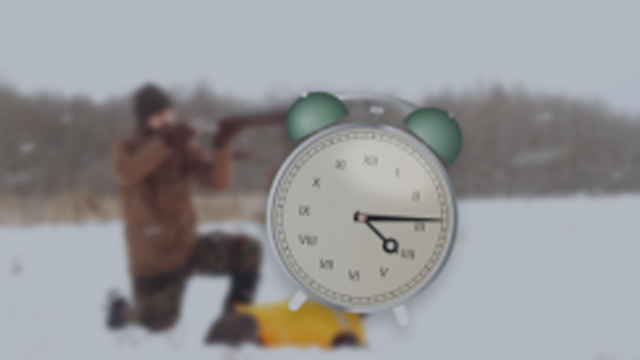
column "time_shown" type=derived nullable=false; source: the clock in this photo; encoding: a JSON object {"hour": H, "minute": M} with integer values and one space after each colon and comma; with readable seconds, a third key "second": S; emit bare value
{"hour": 4, "minute": 14}
